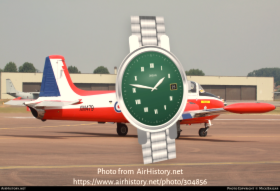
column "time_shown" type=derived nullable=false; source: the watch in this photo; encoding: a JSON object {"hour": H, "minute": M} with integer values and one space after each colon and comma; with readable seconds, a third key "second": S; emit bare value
{"hour": 1, "minute": 47}
